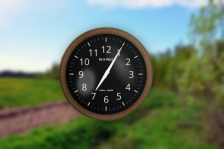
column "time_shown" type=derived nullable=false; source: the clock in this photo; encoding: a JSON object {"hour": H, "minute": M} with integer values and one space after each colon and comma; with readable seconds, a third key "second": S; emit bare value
{"hour": 7, "minute": 5}
